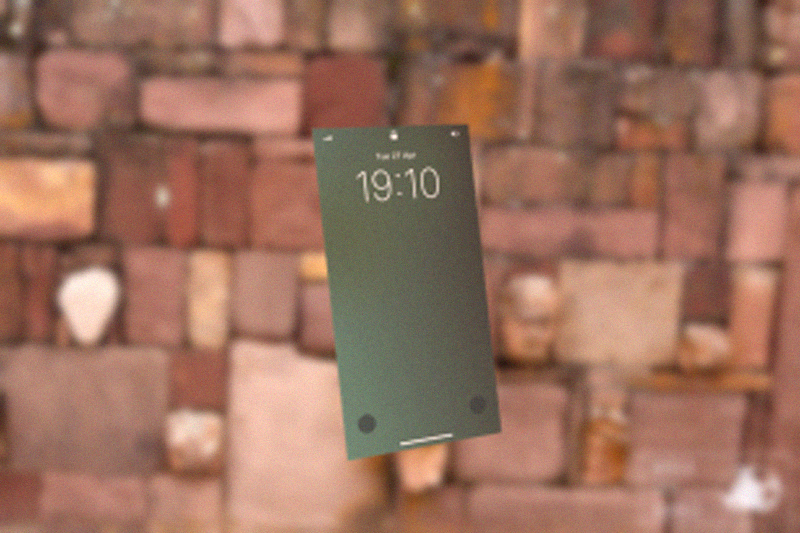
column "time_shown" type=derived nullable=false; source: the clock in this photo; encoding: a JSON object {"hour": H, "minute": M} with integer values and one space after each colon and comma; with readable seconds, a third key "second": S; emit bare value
{"hour": 19, "minute": 10}
